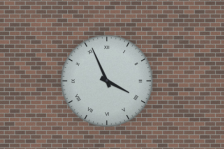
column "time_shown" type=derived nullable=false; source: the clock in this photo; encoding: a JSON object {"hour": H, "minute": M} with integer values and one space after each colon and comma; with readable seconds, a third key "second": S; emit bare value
{"hour": 3, "minute": 56}
